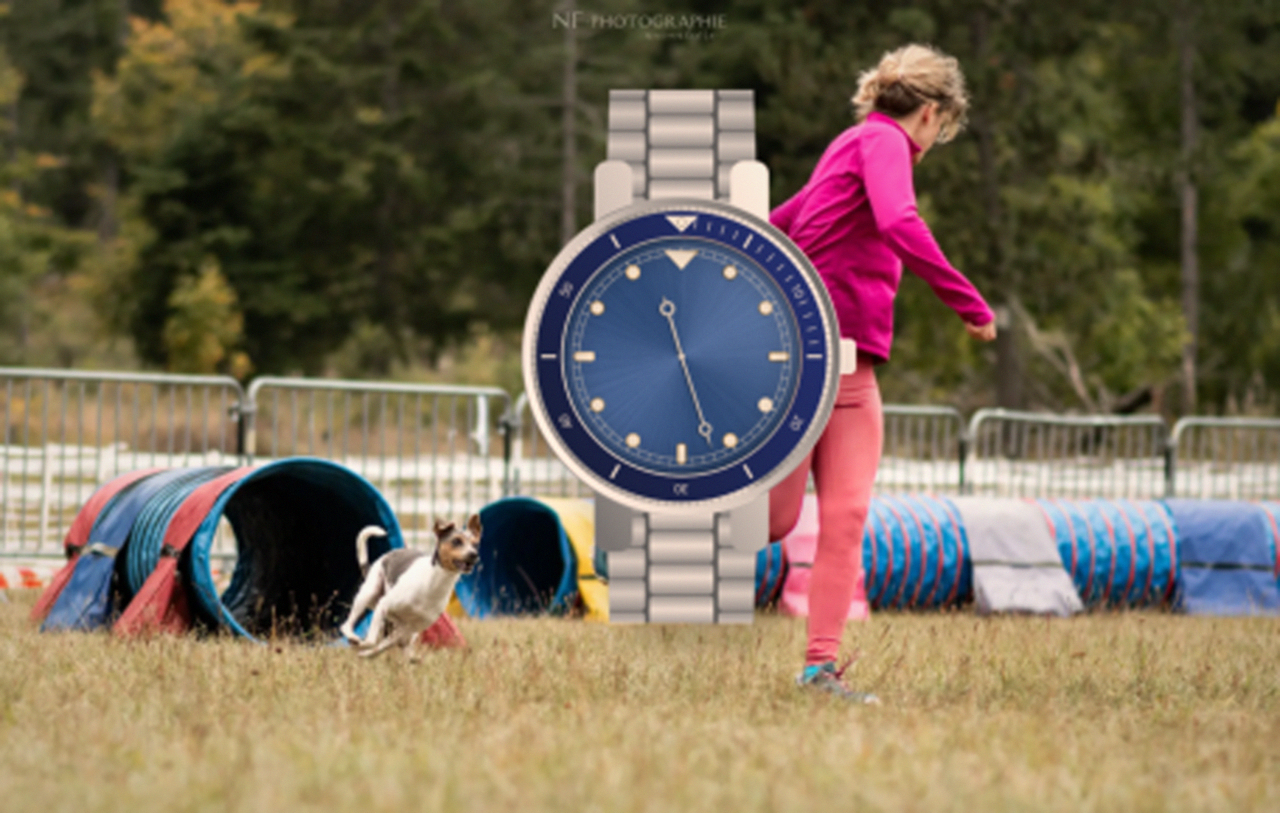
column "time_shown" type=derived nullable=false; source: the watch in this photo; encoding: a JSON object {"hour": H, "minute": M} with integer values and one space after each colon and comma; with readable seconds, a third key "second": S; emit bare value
{"hour": 11, "minute": 27}
